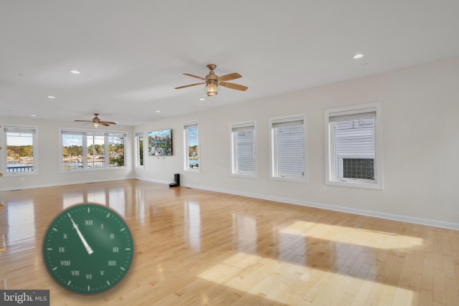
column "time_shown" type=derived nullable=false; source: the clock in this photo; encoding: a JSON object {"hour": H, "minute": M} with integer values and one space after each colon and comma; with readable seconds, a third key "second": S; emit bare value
{"hour": 10, "minute": 55}
